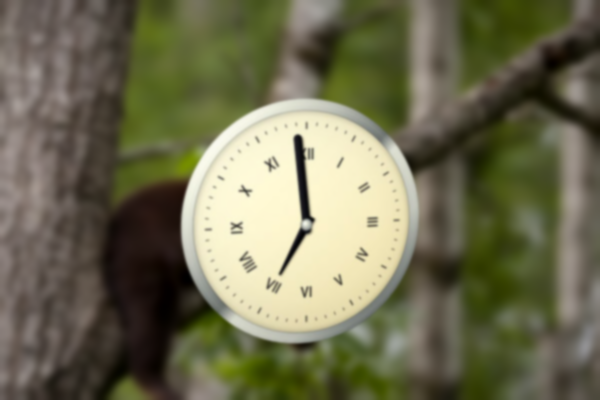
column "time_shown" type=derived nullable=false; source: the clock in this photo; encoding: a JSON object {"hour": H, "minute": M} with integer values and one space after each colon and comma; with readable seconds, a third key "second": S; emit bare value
{"hour": 6, "minute": 59}
